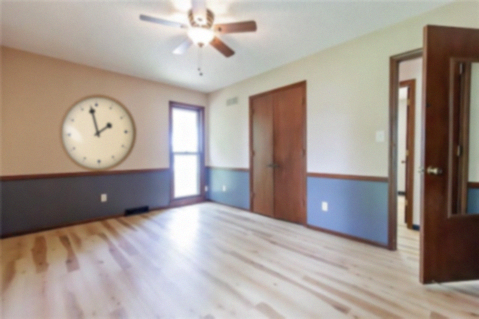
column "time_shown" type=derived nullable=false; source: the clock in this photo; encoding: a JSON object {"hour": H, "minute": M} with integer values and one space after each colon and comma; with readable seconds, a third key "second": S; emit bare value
{"hour": 1, "minute": 58}
